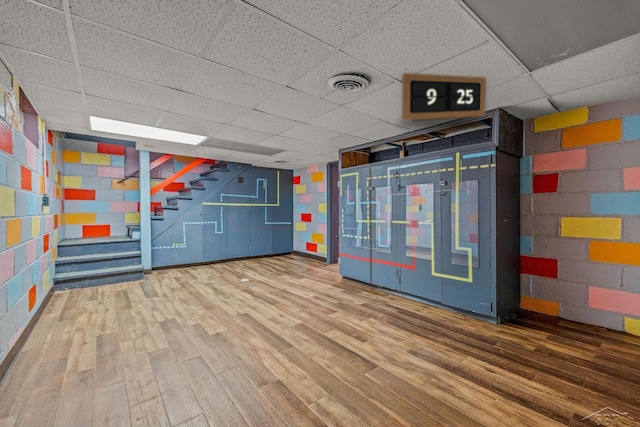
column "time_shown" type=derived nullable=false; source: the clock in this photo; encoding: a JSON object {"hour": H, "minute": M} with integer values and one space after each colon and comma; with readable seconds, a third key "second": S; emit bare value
{"hour": 9, "minute": 25}
